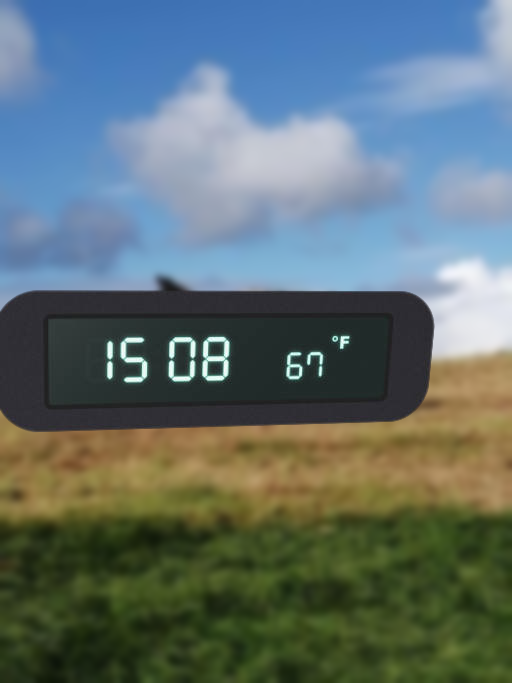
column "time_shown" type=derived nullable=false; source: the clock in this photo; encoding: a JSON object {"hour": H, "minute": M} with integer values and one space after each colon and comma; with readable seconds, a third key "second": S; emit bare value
{"hour": 15, "minute": 8}
